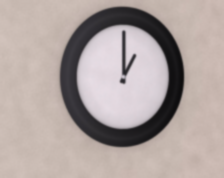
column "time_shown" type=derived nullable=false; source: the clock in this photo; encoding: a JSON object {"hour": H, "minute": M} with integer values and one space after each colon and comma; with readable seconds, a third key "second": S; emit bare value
{"hour": 1, "minute": 0}
